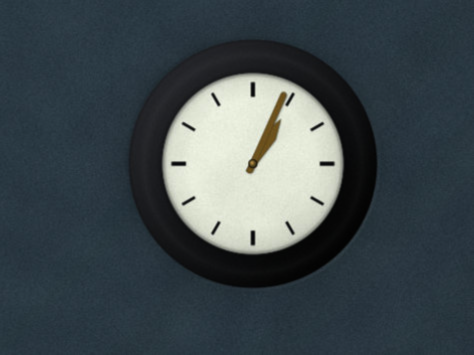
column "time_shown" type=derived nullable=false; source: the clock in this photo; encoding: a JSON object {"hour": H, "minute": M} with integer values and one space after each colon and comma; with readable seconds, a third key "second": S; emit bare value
{"hour": 1, "minute": 4}
